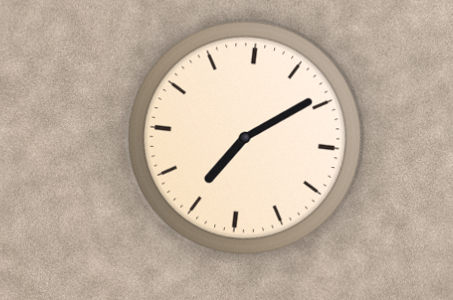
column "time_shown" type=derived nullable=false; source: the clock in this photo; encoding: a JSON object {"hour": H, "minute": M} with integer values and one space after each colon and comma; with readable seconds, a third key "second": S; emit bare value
{"hour": 7, "minute": 9}
